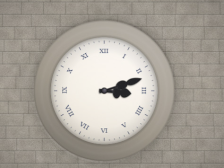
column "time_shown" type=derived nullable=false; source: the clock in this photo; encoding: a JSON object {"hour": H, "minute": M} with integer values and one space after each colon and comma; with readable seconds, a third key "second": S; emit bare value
{"hour": 3, "minute": 12}
